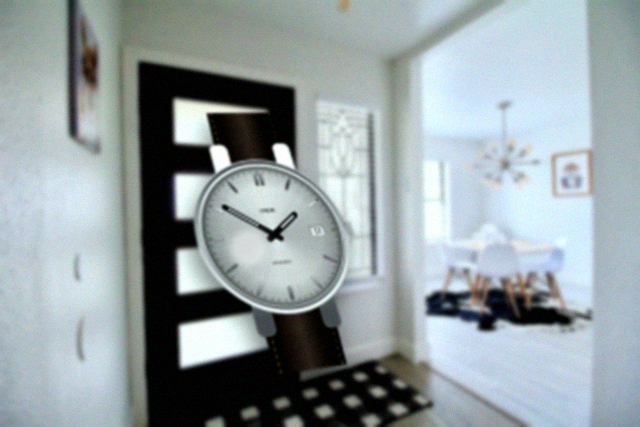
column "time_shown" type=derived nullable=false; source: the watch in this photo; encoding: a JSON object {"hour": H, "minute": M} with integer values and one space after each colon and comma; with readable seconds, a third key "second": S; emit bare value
{"hour": 1, "minute": 51}
